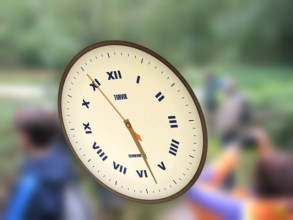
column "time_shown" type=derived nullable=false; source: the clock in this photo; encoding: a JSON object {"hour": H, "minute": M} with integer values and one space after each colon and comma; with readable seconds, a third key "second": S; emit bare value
{"hour": 5, "minute": 27, "second": 55}
